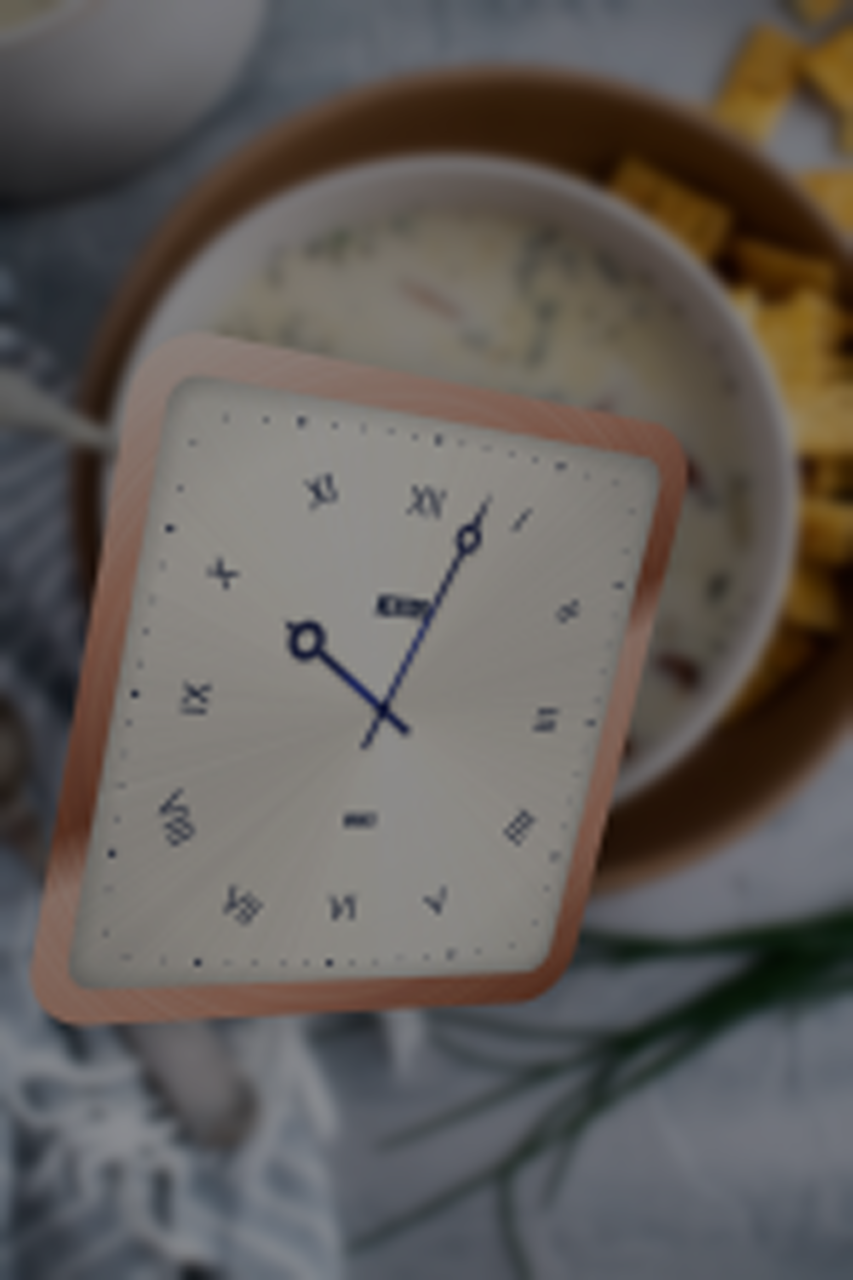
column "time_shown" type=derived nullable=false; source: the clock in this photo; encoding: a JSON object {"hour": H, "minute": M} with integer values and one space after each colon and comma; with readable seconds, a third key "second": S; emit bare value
{"hour": 10, "minute": 3}
